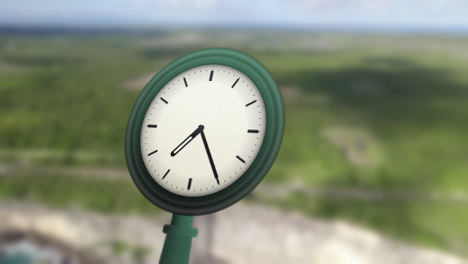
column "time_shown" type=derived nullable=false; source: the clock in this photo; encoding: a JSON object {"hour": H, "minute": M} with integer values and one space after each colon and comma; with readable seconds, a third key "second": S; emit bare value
{"hour": 7, "minute": 25}
